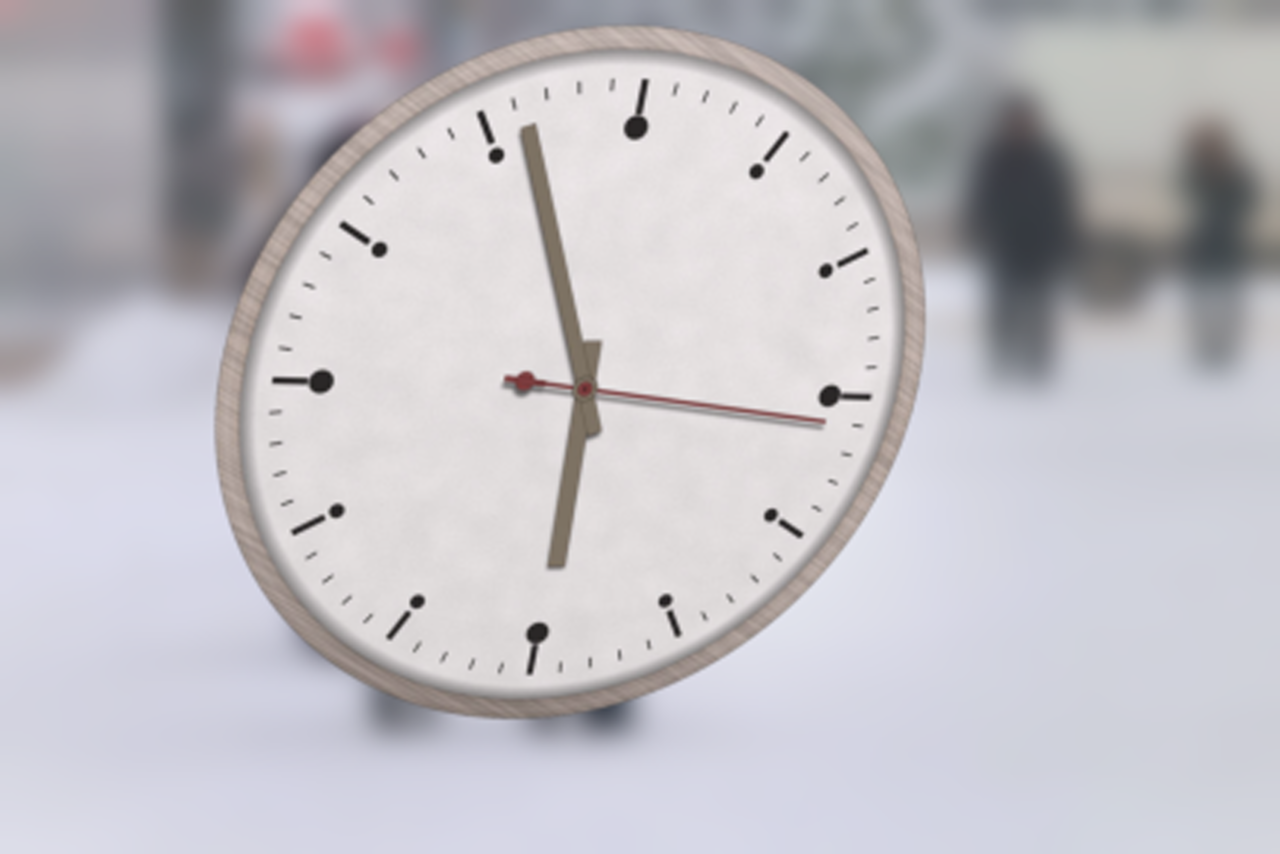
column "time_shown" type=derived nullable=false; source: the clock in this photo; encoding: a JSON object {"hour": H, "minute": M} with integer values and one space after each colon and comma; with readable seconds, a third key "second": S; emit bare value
{"hour": 5, "minute": 56, "second": 16}
